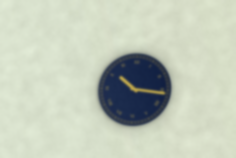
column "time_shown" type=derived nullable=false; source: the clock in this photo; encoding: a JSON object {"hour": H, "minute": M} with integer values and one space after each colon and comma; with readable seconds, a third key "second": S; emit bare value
{"hour": 10, "minute": 16}
